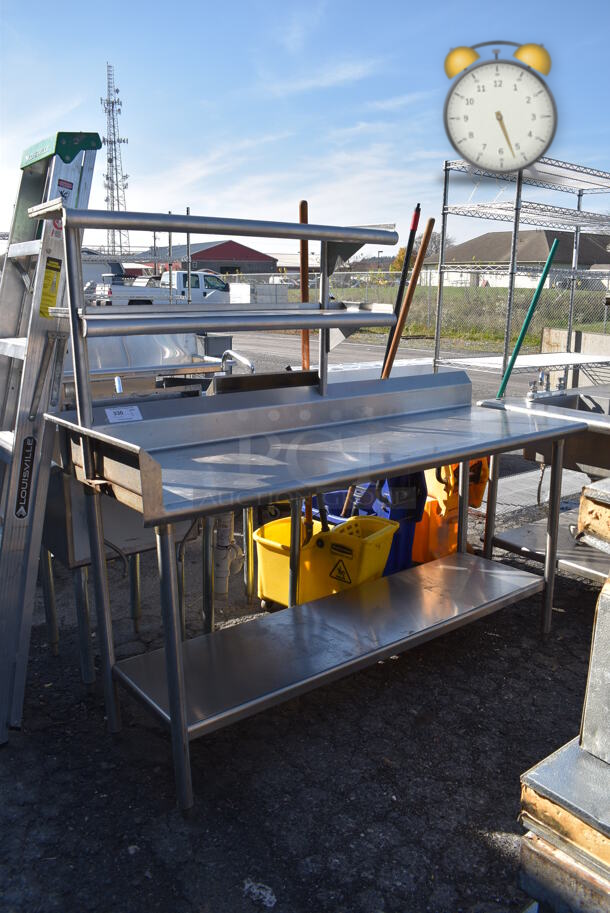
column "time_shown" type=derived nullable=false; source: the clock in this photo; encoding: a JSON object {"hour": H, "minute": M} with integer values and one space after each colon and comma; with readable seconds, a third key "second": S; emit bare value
{"hour": 5, "minute": 27}
